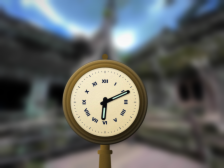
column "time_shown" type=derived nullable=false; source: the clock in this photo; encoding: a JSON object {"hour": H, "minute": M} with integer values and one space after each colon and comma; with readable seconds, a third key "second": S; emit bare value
{"hour": 6, "minute": 11}
